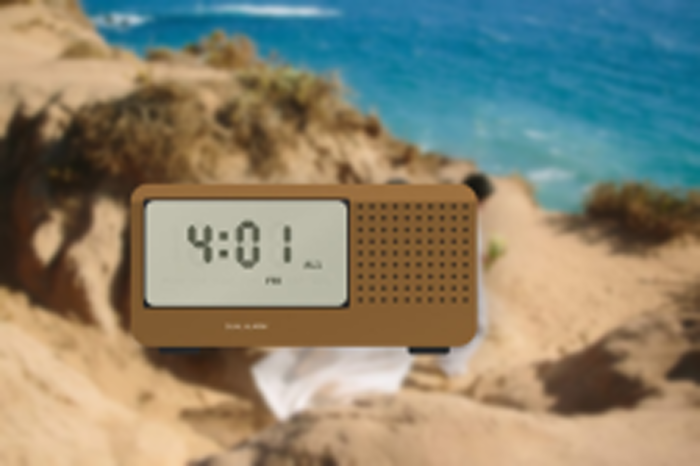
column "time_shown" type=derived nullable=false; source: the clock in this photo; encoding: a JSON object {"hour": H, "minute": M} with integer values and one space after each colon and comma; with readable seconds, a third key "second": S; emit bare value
{"hour": 4, "minute": 1}
